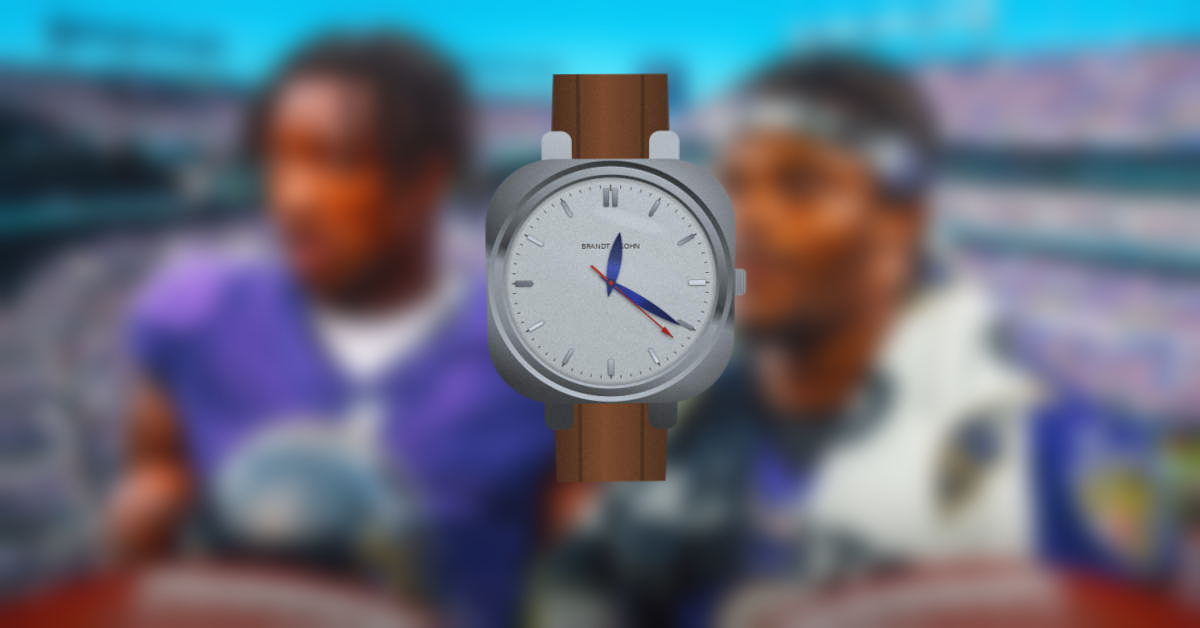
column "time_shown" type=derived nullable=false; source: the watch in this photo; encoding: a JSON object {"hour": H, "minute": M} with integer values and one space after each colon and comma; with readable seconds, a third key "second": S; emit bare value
{"hour": 12, "minute": 20, "second": 22}
